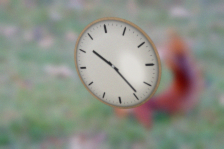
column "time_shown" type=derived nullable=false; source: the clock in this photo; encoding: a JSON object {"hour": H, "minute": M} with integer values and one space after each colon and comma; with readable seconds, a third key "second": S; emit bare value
{"hour": 10, "minute": 24}
